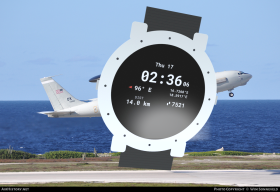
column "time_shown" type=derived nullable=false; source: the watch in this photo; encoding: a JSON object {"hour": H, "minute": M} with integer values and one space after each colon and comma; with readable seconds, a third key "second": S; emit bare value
{"hour": 2, "minute": 36}
